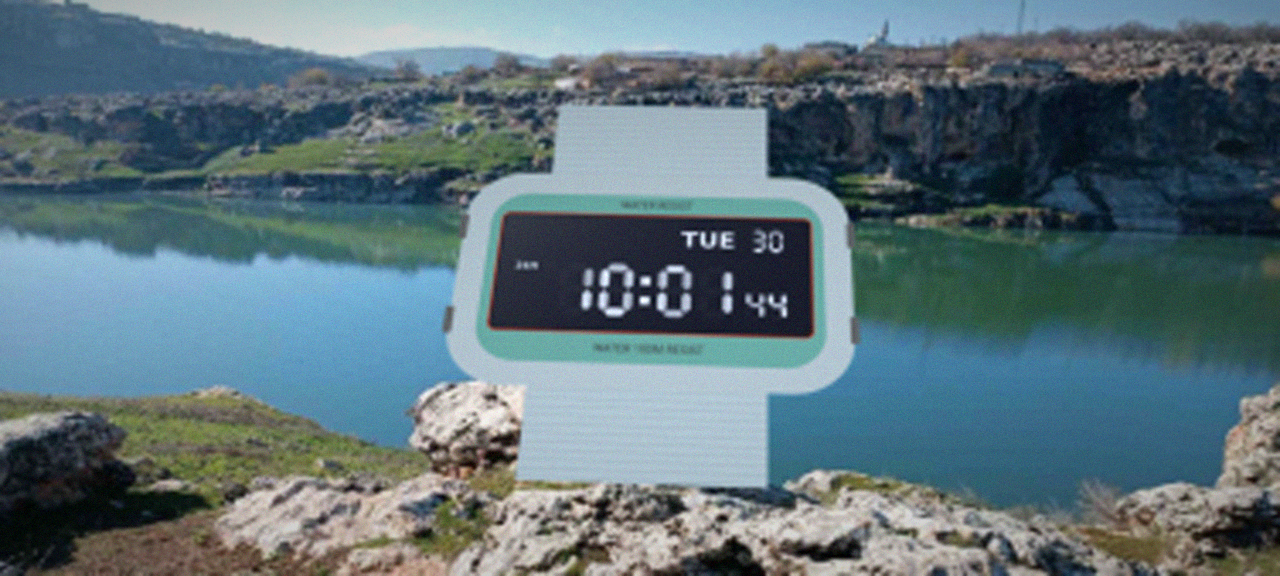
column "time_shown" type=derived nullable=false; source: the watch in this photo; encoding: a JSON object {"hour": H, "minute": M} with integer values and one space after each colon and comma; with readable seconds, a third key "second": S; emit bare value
{"hour": 10, "minute": 1, "second": 44}
